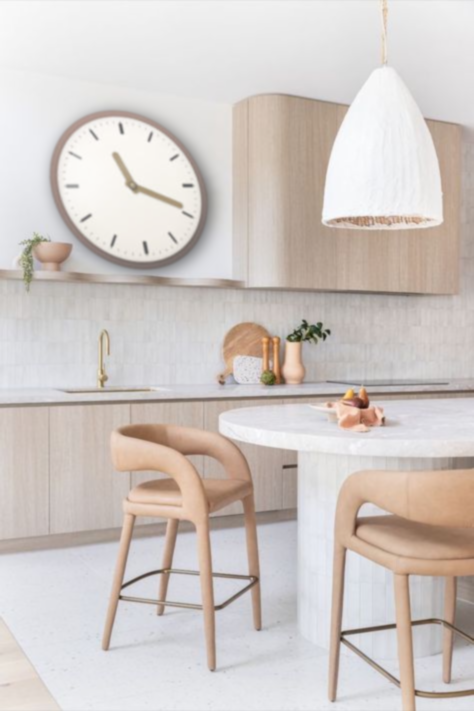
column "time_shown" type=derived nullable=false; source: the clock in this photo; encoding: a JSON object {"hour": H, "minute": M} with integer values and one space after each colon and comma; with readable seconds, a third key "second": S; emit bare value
{"hour": 11, "minute": 19}
